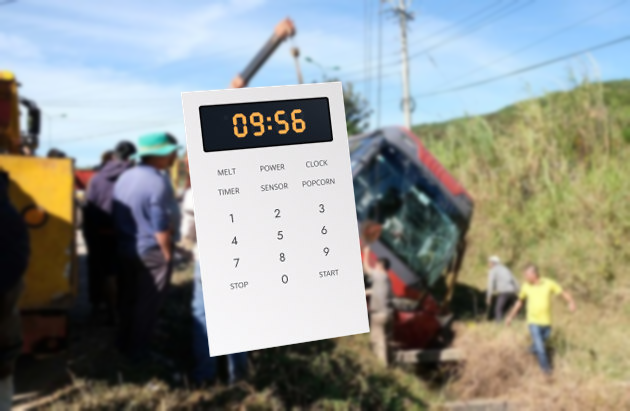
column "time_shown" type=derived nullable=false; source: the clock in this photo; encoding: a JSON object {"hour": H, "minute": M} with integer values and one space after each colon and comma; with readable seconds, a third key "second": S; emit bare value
{"hour": 9, "minute": 56}
